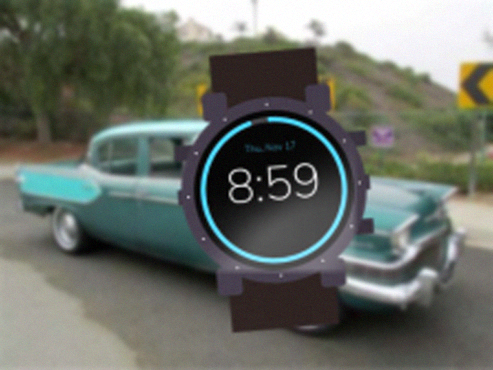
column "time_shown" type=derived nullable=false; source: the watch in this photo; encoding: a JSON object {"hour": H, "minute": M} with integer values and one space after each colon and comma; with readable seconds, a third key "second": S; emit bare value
{"hour": 8, "minute": 59}
